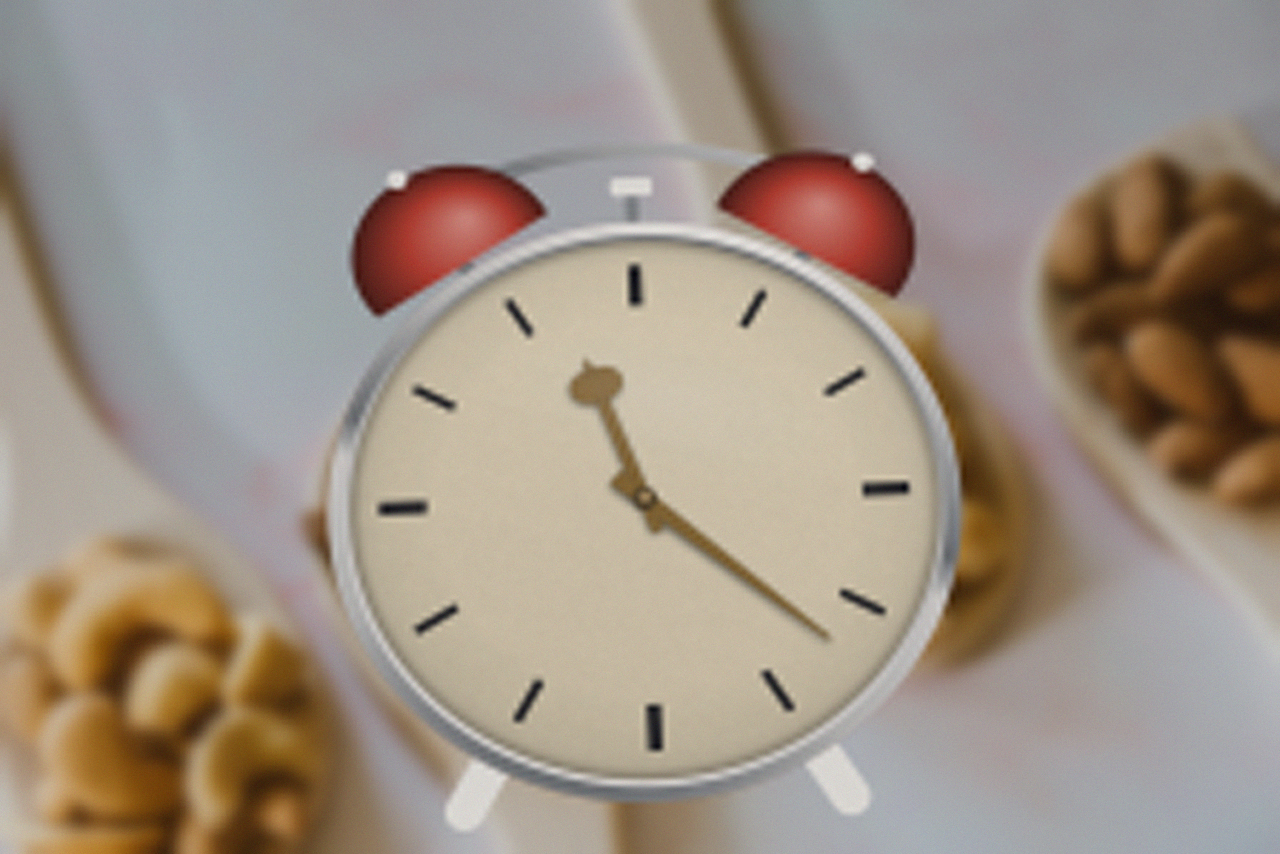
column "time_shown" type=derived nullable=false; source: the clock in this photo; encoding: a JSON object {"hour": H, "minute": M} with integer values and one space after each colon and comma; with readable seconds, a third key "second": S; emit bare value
{"hour": 11, "minute": 22}
